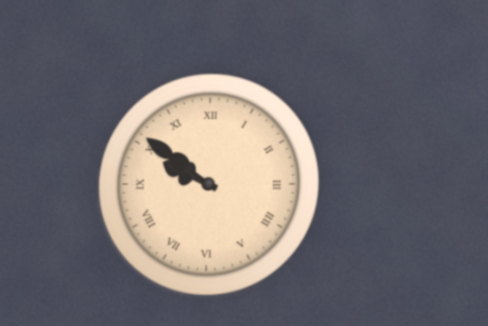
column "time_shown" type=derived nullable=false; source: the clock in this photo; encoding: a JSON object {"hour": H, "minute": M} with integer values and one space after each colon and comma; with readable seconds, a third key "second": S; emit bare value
{"hour": 9, "minute": 51}
